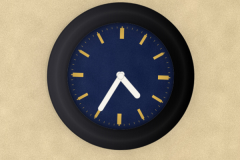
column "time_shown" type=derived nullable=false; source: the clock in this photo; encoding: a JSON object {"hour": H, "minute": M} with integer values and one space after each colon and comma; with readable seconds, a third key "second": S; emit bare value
{"hour": 4, "minute": 35}
